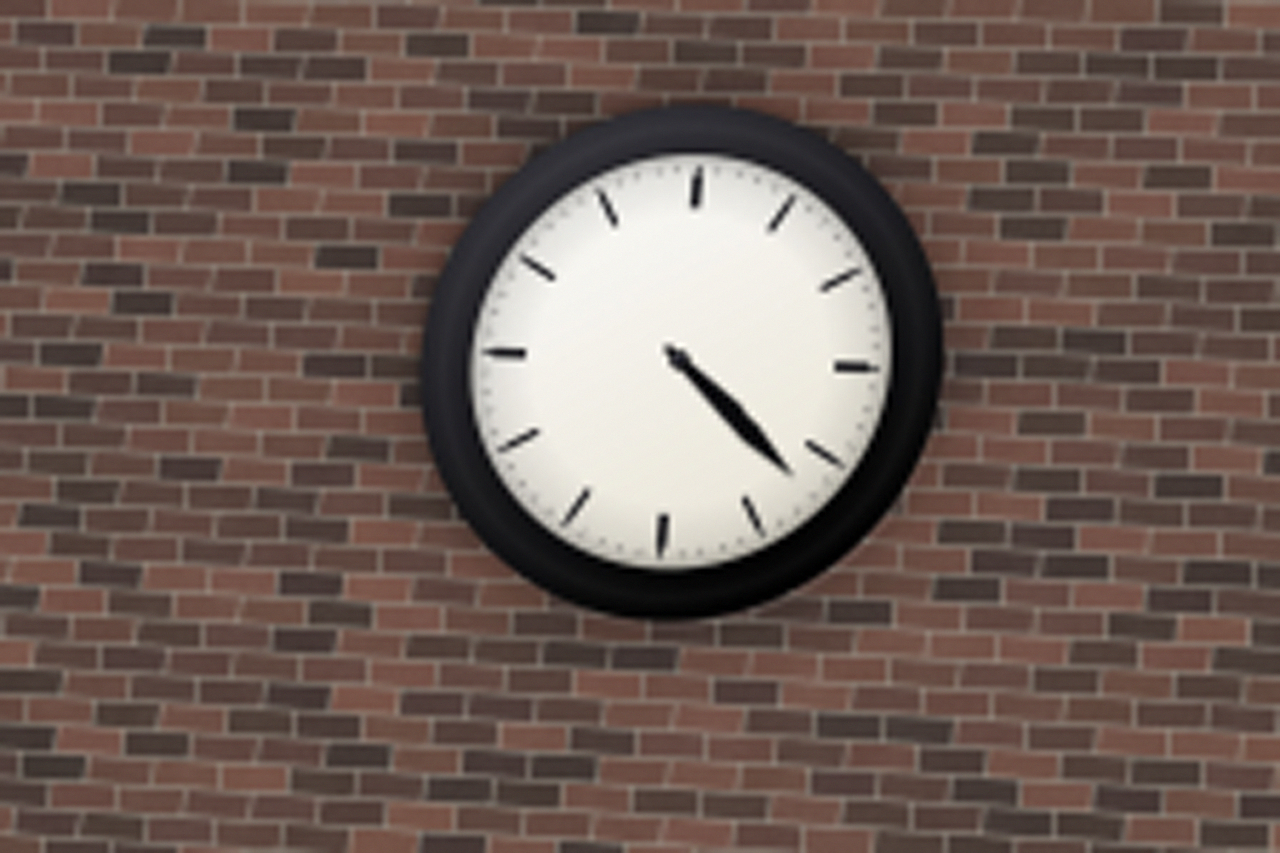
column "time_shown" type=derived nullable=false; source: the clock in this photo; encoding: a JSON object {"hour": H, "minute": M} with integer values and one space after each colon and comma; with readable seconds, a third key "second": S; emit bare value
{"hour": 4, "minute": 22}
